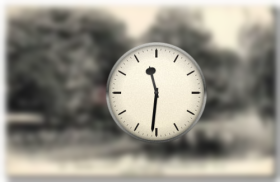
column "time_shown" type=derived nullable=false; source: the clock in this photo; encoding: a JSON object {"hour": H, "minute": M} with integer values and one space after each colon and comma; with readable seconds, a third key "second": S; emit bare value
{"hour": 11, "minute": 31}
